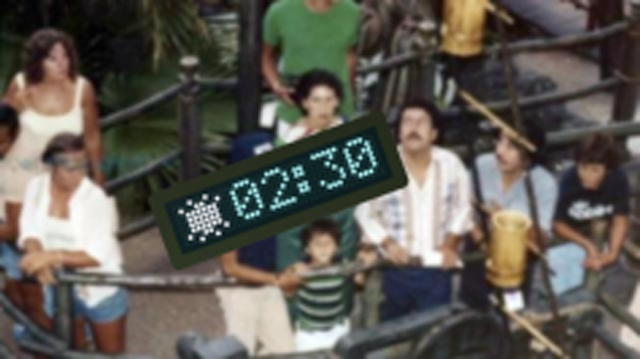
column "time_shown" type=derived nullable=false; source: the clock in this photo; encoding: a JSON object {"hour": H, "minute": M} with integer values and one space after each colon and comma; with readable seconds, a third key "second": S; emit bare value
{"hour": 2, "minute": 30}
